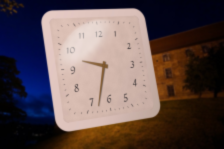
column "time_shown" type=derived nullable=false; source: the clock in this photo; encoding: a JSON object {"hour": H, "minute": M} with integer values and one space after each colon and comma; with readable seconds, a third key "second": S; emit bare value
{"hour": 9, "minute": 33}
